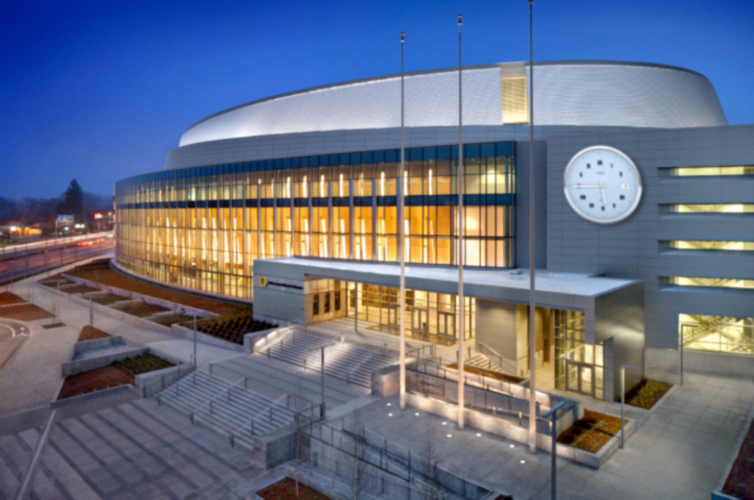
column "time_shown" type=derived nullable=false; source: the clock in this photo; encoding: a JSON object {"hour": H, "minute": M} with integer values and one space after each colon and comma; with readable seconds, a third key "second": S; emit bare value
{"hour": 5, "minute": 45}
